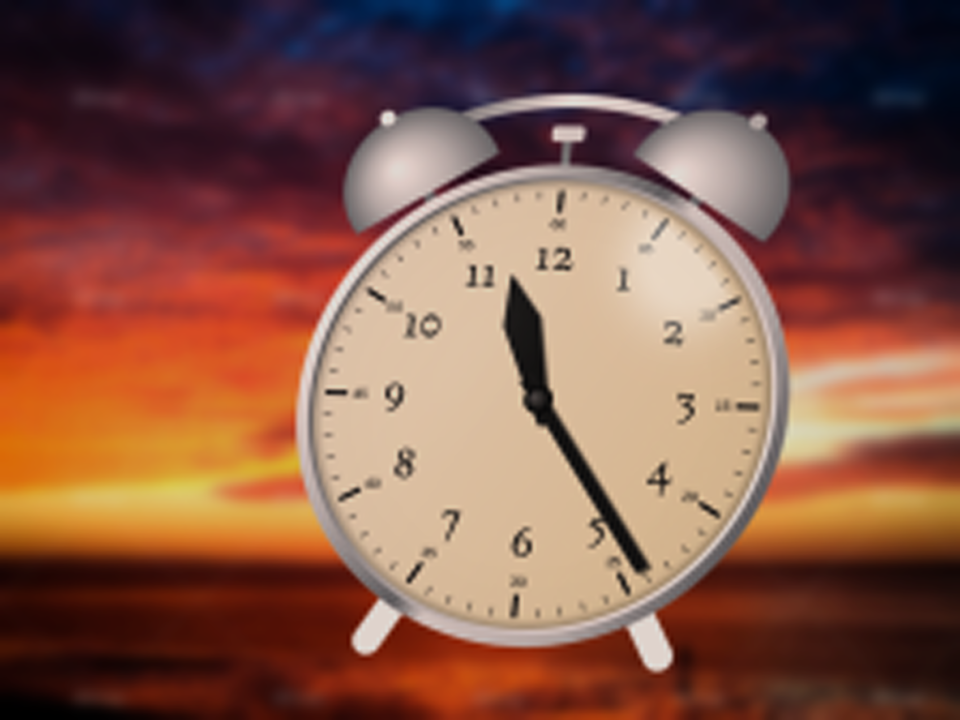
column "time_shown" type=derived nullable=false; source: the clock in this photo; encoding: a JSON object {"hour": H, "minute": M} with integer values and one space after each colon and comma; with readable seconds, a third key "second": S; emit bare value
{"hour": 11, "minute": 24}
